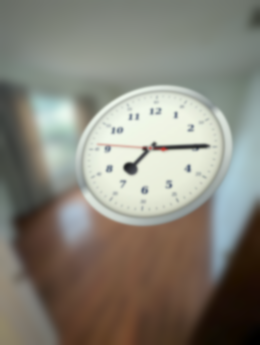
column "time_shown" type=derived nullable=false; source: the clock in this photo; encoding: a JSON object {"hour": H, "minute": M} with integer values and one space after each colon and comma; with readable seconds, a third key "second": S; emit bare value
{"hour": 7, "minute": 14, "second": 46}
